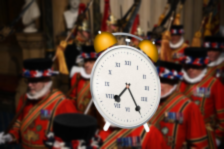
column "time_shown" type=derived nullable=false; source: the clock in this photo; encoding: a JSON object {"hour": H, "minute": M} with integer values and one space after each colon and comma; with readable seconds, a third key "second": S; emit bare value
{"hour": 7, "minute": 25}
